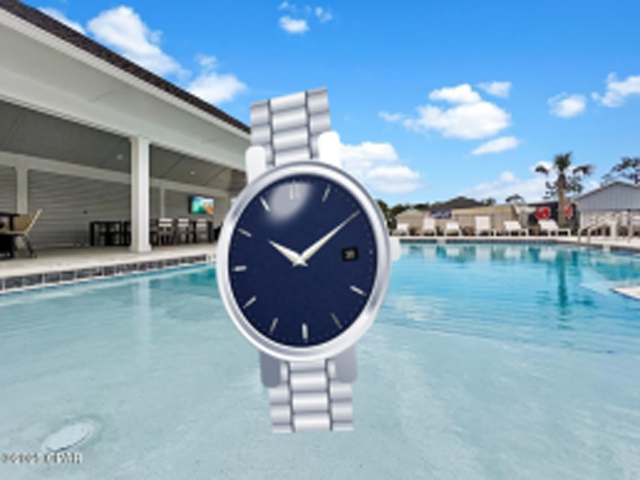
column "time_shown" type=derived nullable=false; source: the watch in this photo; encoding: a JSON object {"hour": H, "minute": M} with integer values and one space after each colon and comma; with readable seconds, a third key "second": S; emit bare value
{"hour": 10, "minute": 10}
